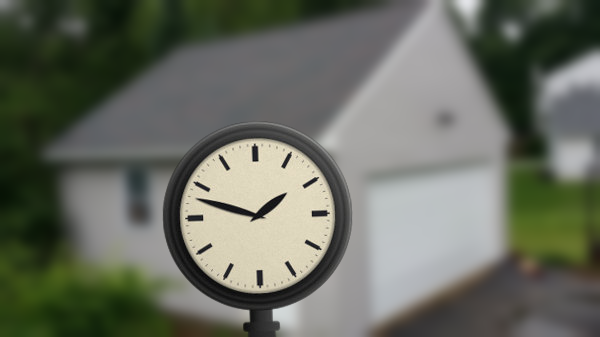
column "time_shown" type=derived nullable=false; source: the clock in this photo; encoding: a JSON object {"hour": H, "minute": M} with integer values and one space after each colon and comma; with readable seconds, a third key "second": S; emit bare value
{"hour": 1, "minute": 48}
